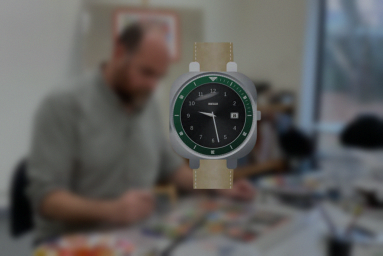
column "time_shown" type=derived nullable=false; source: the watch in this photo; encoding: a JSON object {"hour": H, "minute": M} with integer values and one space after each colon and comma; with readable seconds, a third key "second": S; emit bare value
{"hour": 9, "minute": 28}
